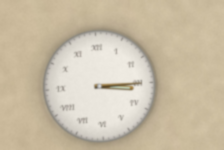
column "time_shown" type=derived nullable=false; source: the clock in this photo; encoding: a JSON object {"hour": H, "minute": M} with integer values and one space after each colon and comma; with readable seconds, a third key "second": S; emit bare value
{"hour": 3, "minute": 15}
